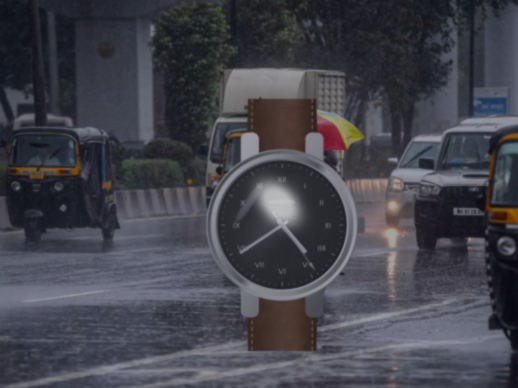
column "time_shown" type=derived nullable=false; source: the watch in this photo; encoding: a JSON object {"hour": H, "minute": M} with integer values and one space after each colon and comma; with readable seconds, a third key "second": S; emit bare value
{"hour": 4, "minute": 39, "second": 24}
